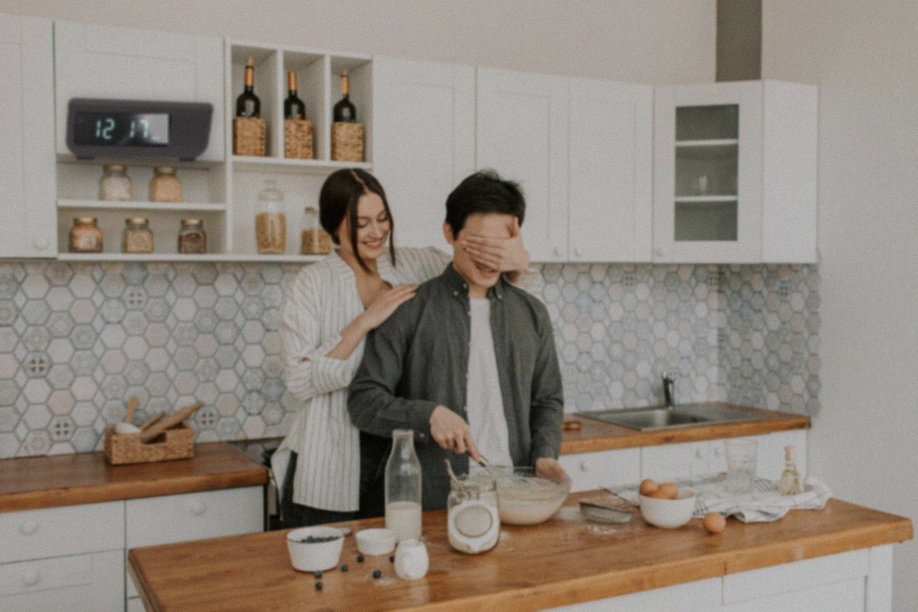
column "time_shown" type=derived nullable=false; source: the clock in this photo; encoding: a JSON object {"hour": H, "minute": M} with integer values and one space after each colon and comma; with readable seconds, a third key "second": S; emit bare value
{"hour": 12, "minute": 17}
